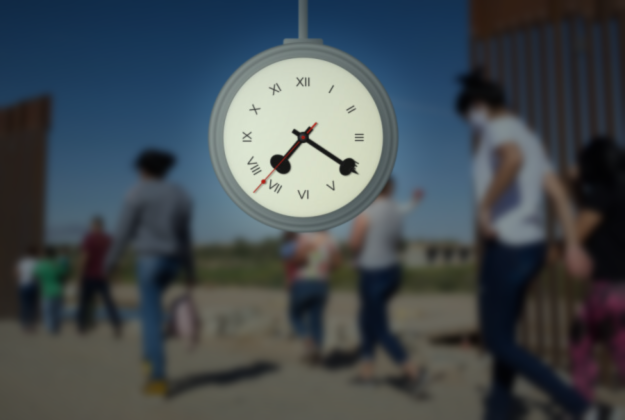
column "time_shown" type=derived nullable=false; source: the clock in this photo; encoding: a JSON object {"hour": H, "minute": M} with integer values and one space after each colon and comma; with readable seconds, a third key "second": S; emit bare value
{"hour": 7, "minute": 20, "second": 37}
